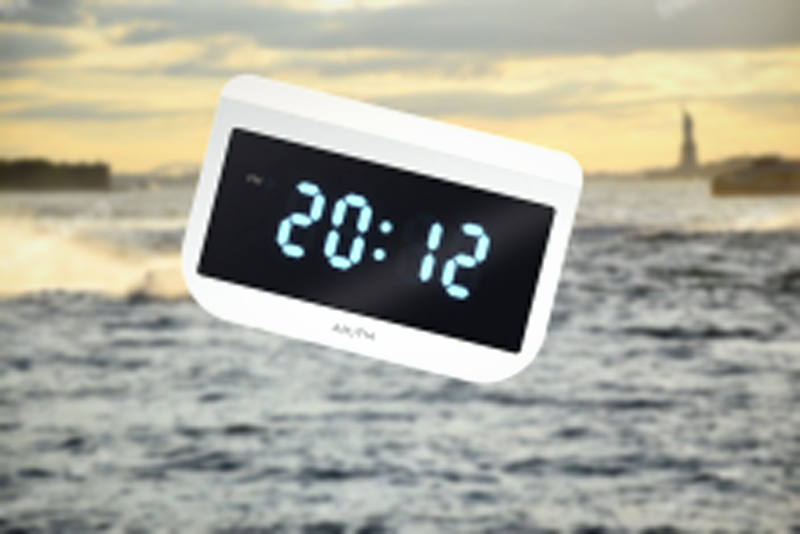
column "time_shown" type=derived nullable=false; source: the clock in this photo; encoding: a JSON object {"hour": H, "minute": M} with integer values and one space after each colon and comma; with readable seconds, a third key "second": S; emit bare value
{"hour": 20, "minute": 12}
